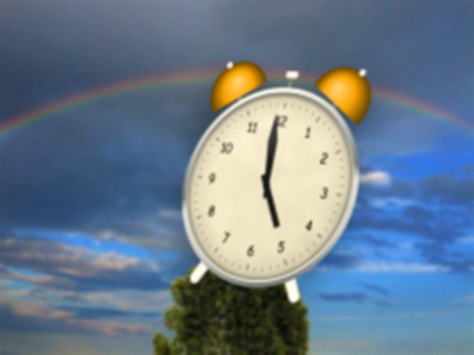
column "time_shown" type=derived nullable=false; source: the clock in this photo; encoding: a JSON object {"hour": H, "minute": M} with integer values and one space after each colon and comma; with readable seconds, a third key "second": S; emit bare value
{"hour": 4, "minute": 59}
